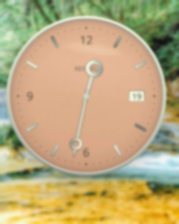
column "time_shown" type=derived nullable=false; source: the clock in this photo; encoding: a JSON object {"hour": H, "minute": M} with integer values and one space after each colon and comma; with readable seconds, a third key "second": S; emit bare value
{"hour": 12, "minute": 32}
